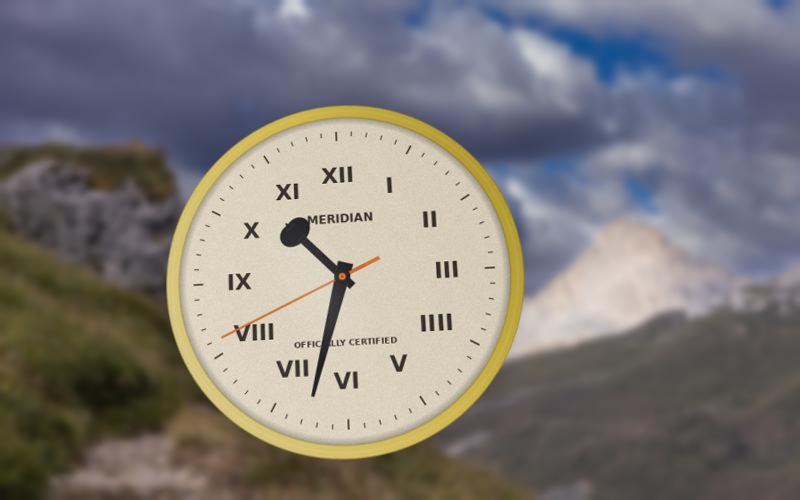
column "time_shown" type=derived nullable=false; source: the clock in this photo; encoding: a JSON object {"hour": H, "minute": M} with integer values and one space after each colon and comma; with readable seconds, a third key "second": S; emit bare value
{"hour": 10, "minute": 32, "second": 41}
